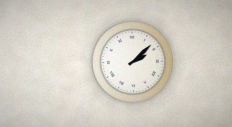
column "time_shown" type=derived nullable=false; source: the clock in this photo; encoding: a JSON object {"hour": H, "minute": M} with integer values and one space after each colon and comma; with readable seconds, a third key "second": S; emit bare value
{"hour": 2, "minute": 8}
